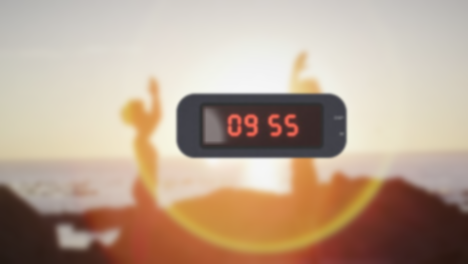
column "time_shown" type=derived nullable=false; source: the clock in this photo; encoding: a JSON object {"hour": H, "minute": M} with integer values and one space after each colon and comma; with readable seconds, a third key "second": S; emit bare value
{"hour": 9, "minute": 55}
